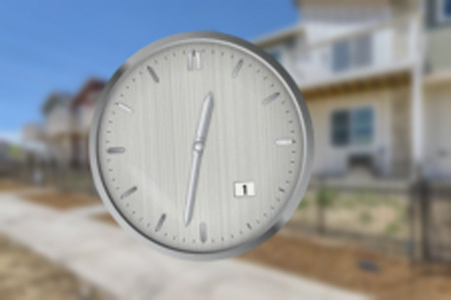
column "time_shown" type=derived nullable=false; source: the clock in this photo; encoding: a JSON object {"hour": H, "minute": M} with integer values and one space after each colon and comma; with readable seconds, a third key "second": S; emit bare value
{"hour": 12, "minute": 32}
